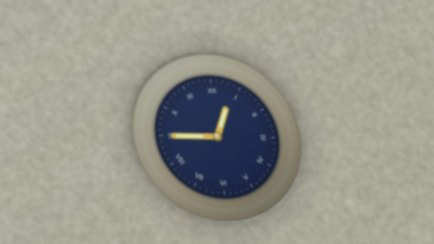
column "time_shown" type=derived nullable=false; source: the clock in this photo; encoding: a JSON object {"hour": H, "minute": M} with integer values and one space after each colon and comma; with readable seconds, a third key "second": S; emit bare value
{"hour": 12, "minute": 45}
